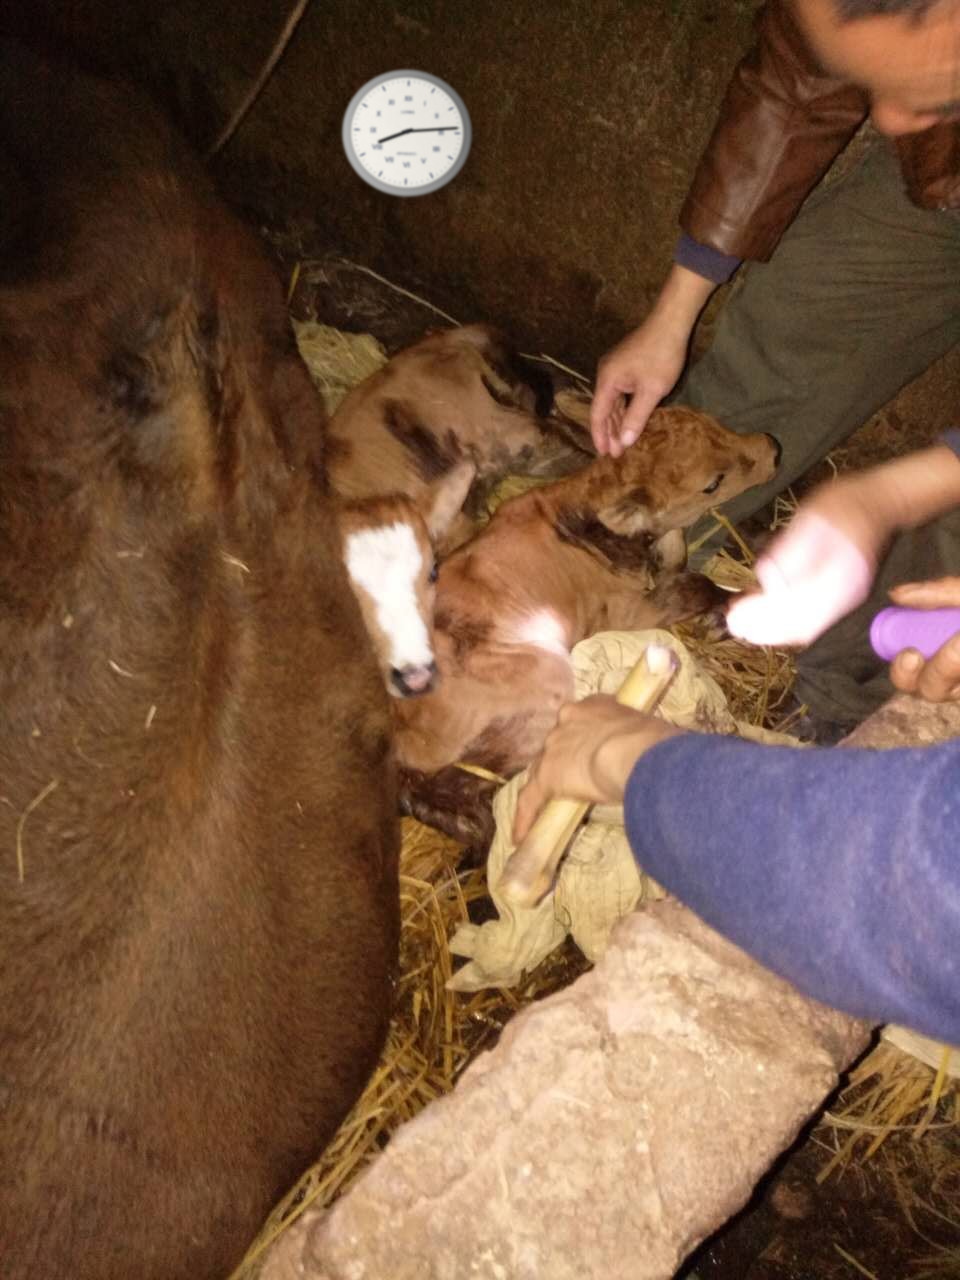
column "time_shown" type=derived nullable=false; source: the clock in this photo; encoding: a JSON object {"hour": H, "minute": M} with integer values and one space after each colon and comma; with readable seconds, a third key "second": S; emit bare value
{"hour": 8, "minute": 14}
